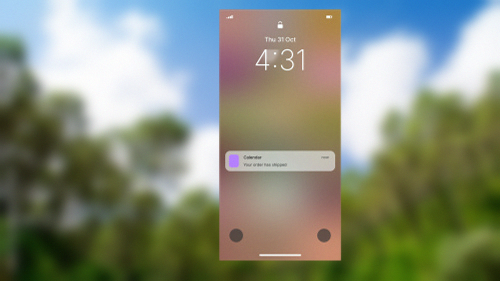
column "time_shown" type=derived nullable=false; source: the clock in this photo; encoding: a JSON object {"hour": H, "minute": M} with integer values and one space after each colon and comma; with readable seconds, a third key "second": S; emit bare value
{"hour": 4, "minute": 31}
